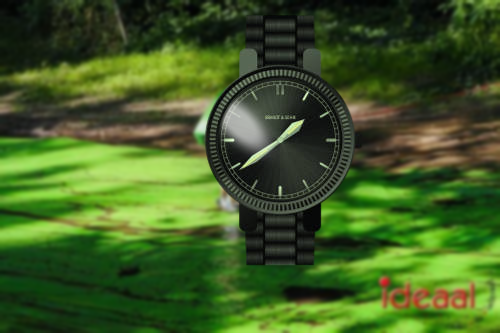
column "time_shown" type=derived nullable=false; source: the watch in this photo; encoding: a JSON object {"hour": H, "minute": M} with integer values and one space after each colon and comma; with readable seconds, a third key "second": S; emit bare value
{"hour": 1, "minute": 39}
